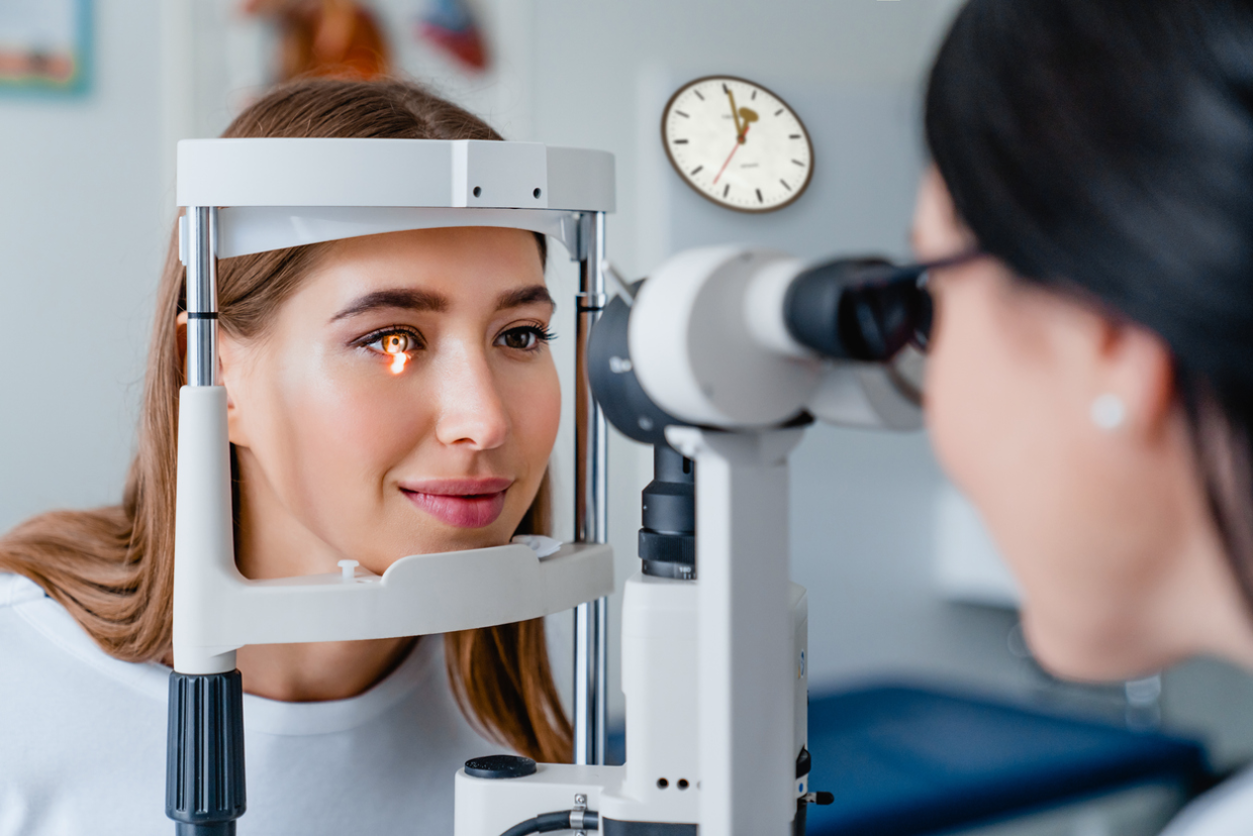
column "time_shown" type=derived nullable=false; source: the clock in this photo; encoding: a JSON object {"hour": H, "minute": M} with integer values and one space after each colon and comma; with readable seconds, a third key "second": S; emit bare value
{"hour": 1, "minute": 0, "second": 37}
